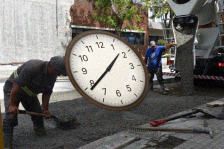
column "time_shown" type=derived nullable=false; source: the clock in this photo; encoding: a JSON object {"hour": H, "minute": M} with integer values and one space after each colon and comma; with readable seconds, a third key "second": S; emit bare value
{"hour": 1, "minute": 39}
